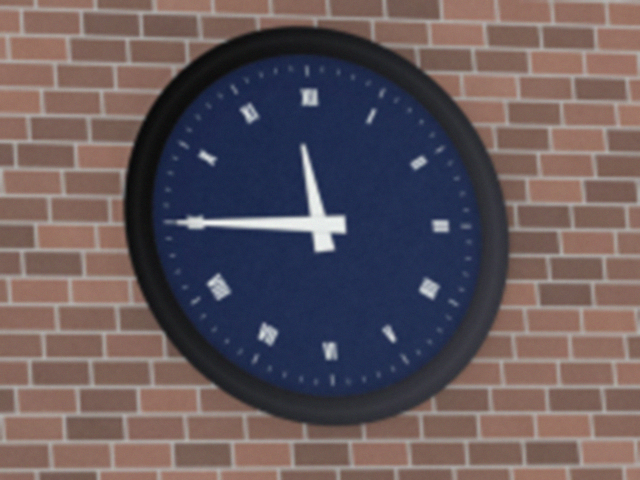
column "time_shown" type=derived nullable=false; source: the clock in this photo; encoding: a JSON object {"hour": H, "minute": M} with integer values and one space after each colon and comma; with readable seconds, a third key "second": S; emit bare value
{"hour": 11, "minute": 45}
